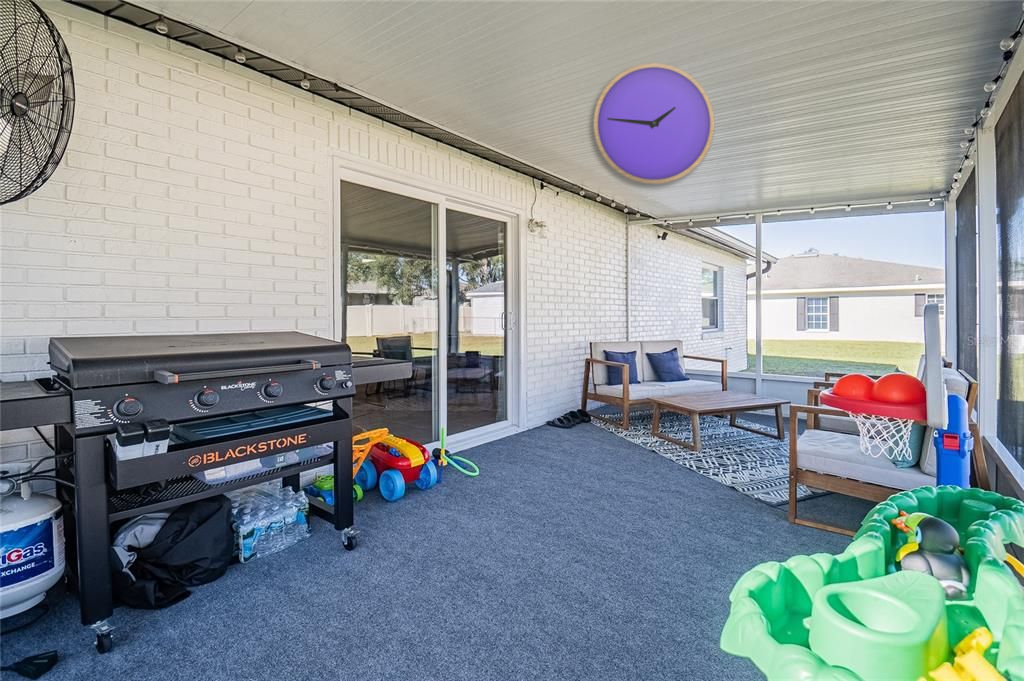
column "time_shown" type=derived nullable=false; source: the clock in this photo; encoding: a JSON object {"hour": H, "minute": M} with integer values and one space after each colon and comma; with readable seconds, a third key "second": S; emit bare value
{"hour": 1, "minute": 46}
